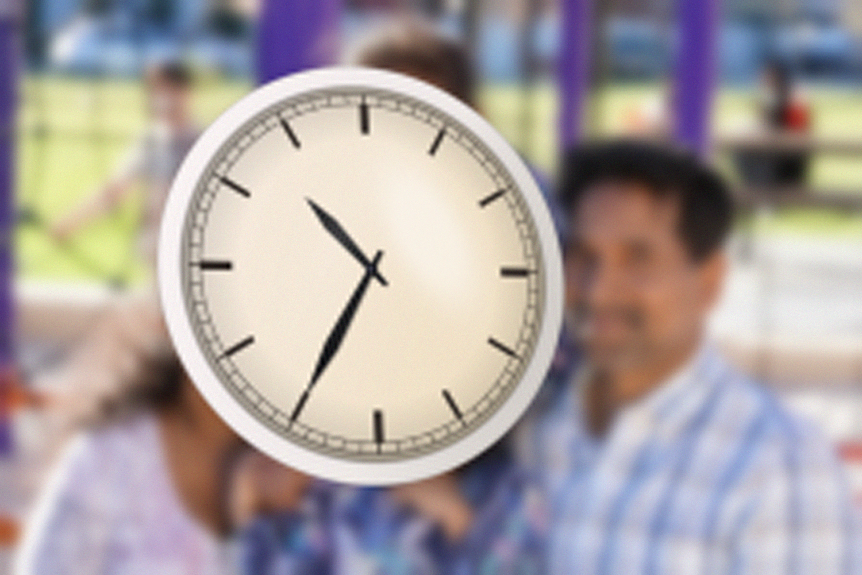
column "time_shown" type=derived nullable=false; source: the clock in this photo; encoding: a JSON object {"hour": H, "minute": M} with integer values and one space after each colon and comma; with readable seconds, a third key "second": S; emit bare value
{"hour": 10, "minute": 35}
